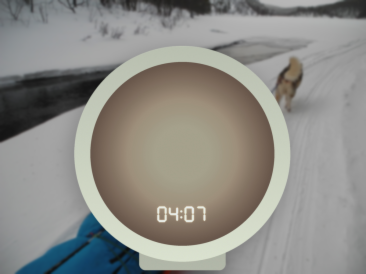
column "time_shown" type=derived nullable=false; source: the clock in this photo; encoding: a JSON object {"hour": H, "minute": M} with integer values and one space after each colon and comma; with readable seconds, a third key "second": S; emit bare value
{"hour": 4, "minute": 7}
